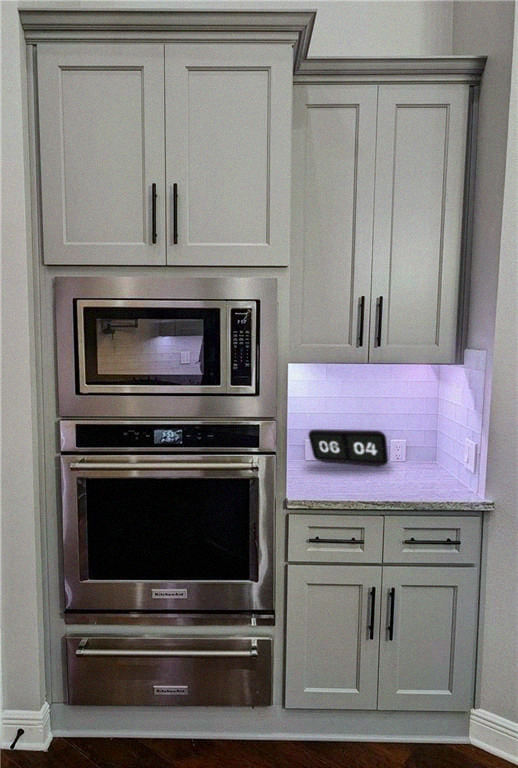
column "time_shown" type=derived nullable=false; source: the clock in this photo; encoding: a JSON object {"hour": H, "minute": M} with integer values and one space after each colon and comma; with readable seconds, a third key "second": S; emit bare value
{"hour": 6, "minute": 4}
